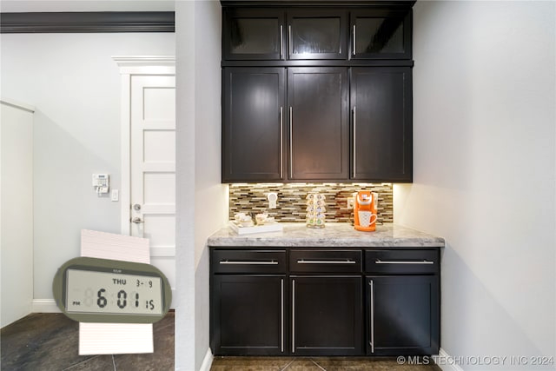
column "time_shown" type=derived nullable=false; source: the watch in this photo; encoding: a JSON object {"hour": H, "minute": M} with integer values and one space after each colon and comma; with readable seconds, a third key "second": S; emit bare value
{"hour": 6, "minute": 1, "second": 15}
